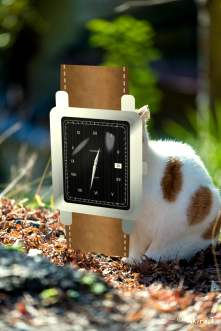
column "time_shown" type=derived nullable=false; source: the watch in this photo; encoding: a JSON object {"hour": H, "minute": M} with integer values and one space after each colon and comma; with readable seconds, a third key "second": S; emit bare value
{"hour": 12, "minute": 32}
